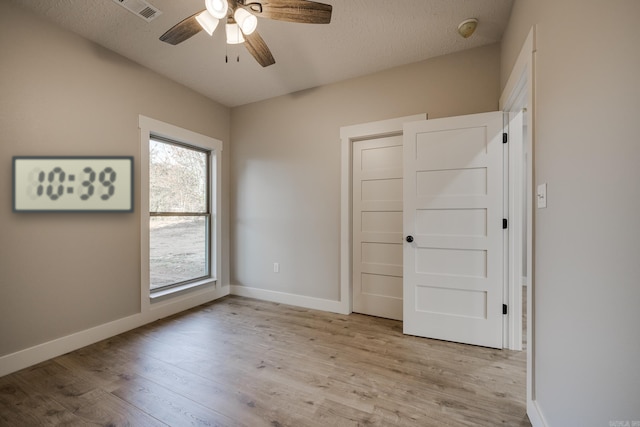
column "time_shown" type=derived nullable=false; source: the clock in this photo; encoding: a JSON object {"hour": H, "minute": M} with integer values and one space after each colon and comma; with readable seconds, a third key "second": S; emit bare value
{"hour": 10, "minute": 39}
